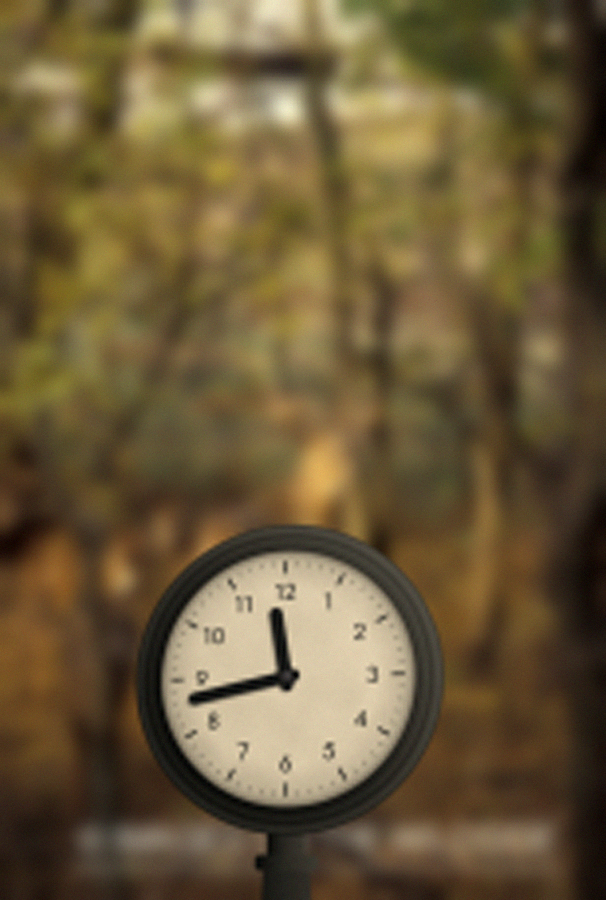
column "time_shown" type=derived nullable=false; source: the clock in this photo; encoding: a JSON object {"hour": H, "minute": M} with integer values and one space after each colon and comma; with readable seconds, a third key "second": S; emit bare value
{"hour": 11, "minute": 43}
